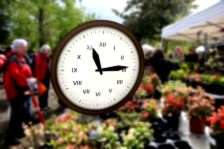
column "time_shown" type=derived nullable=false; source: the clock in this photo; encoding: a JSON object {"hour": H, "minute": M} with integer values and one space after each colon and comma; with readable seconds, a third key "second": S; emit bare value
{"hour": 11, "minute": 14}
